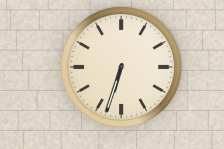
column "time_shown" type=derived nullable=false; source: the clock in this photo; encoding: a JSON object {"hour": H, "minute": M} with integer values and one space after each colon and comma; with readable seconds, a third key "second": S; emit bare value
{"hour": 6, "minute": 33}
